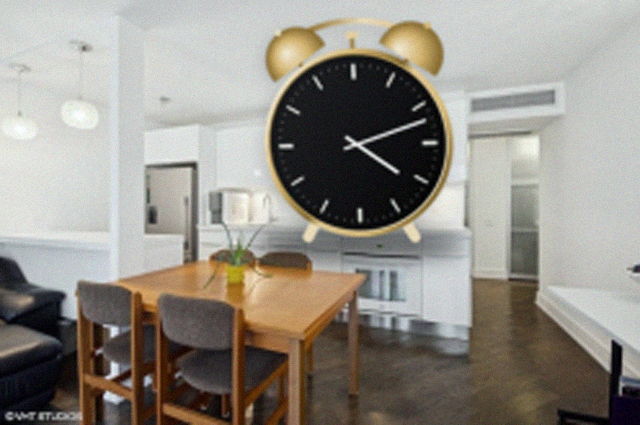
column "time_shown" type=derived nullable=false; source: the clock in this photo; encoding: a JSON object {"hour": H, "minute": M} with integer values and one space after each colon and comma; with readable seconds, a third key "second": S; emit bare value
{"hour": 4, "minute": 12}
